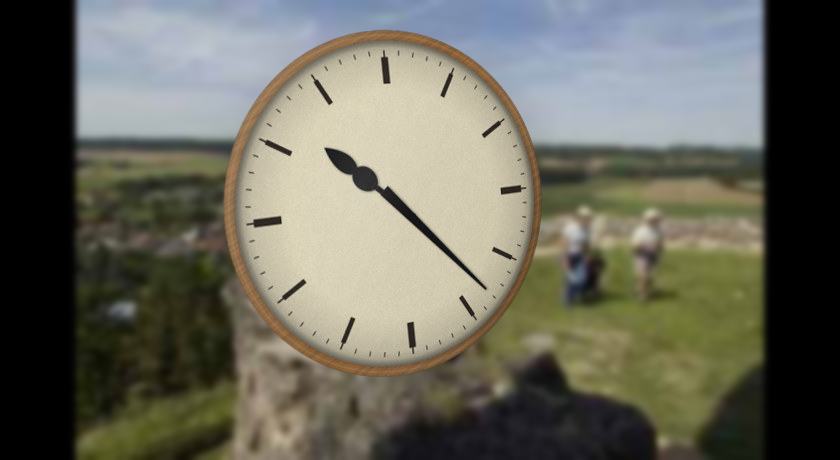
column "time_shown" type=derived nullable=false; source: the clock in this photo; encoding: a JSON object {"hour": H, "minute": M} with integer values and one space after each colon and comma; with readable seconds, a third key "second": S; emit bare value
{"hour": 10, "minute": 23}
